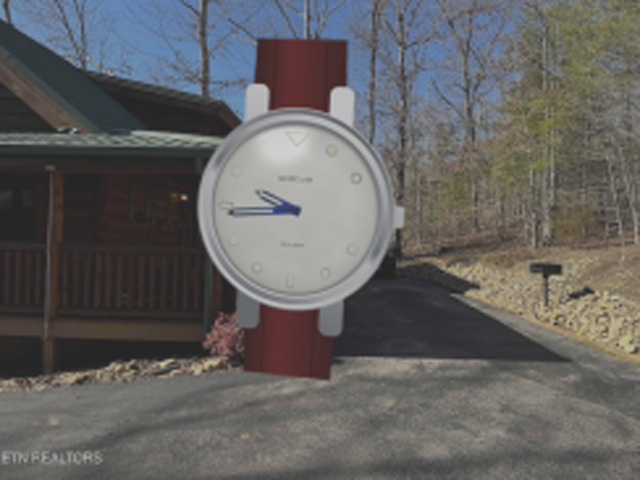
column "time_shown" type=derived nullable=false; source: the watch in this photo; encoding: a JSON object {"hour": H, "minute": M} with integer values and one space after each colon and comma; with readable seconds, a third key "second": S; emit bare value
{"hour": 9, "minute": 44}
